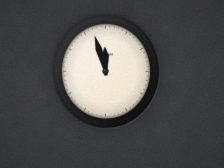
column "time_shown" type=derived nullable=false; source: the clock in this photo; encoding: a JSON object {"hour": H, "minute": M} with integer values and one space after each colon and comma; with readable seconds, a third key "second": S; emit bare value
{"hour": 11, "minute": 57}
